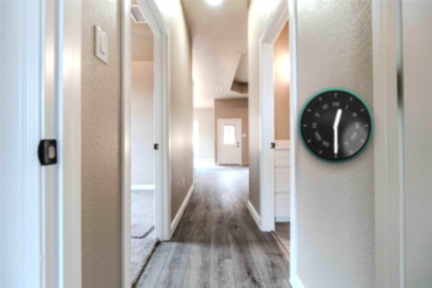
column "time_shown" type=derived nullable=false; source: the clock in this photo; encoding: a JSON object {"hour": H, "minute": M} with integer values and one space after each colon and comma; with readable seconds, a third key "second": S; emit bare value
{"hour": 12, "minute": 30}
